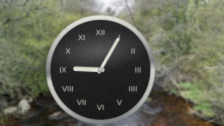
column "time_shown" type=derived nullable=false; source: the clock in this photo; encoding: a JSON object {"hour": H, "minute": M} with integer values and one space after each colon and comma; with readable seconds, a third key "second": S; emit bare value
{"hour": 9, "minute": 5}
